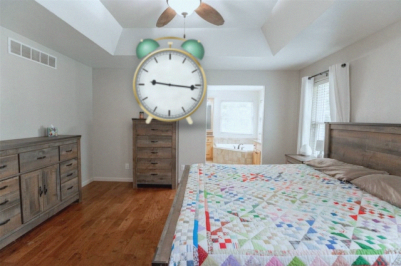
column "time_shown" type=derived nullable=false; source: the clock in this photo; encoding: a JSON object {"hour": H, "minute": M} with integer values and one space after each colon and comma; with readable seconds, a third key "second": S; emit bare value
{"hour": 9, "minute": 16}
